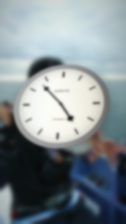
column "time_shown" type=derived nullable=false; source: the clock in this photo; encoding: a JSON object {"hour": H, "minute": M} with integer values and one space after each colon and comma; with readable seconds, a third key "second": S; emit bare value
{"hour": 4, "minute": 53}
